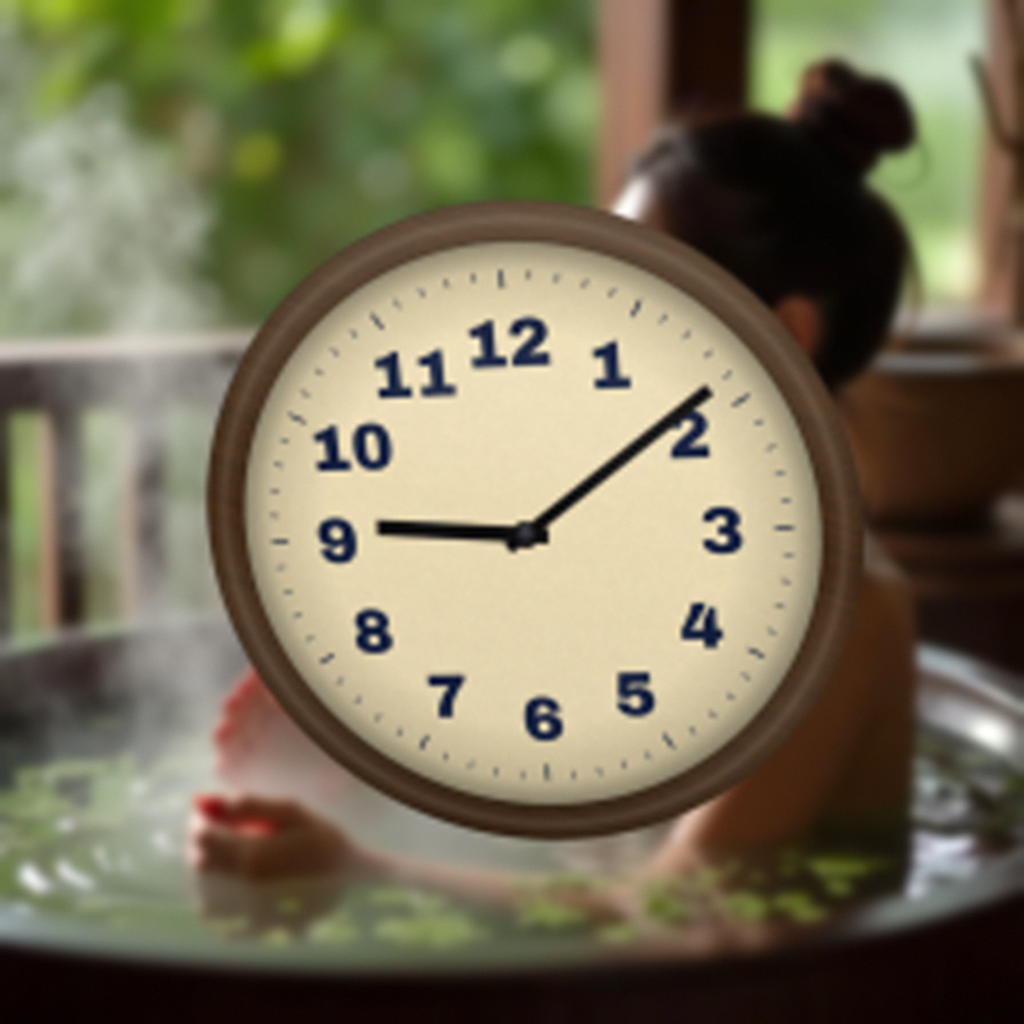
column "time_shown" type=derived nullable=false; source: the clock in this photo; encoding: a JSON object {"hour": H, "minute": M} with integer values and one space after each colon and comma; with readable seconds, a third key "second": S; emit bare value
{"hour": 9, "minute": 9}
